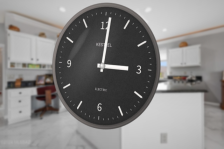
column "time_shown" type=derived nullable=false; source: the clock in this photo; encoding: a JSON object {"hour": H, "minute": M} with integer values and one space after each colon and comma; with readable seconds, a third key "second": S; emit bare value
{"hour": 3, "minute": 1}
